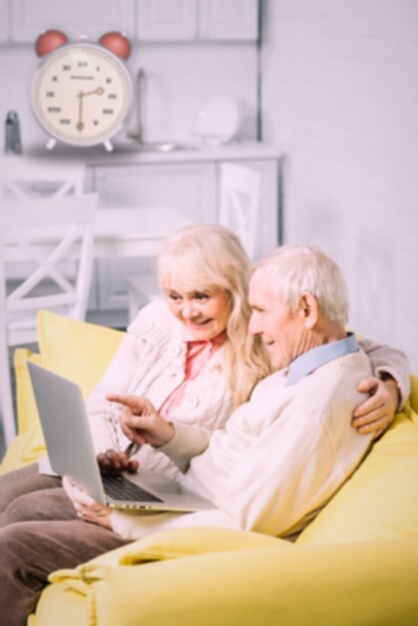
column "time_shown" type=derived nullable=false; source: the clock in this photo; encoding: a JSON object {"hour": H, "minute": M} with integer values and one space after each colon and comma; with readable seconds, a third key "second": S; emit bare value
{"hour": 2, "minute": 30}
